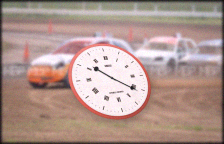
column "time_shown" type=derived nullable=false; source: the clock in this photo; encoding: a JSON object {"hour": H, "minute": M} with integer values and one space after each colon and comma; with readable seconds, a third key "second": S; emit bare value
{"hour": 10, "minute": 21}
